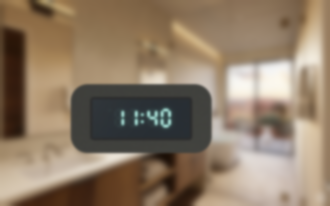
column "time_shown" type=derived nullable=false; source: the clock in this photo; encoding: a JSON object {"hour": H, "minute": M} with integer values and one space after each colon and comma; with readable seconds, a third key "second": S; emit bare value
{"hour": 11, "minute": 40}
